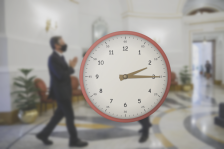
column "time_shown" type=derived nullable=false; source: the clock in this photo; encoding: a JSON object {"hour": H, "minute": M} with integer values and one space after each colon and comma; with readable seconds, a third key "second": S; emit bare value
{"hour": 2, "minute": 15}
